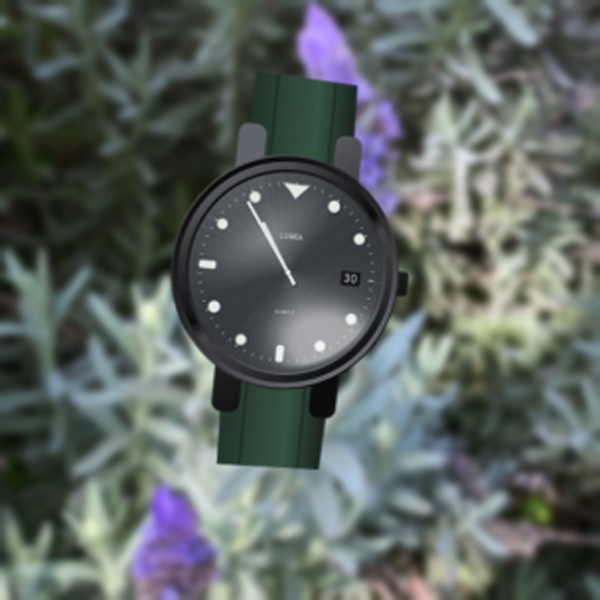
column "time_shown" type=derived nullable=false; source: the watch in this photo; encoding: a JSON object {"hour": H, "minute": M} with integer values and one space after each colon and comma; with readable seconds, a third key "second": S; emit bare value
{"hour": 10, "minute": 54}
